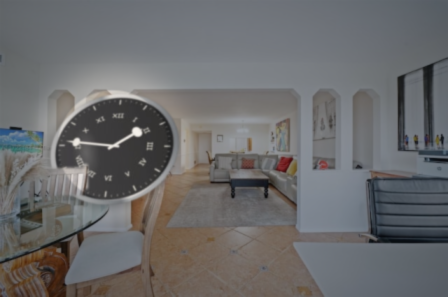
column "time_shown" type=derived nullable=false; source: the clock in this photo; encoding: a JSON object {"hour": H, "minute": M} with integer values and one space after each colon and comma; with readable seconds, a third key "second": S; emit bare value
{"hour": 1, "minute": 46}
